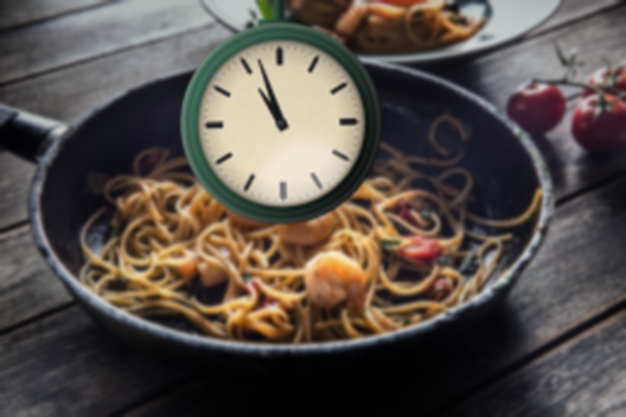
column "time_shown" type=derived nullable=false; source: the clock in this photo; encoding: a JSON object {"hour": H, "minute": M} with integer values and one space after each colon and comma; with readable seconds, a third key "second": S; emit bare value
{"hour": 10, "minute": 57}
